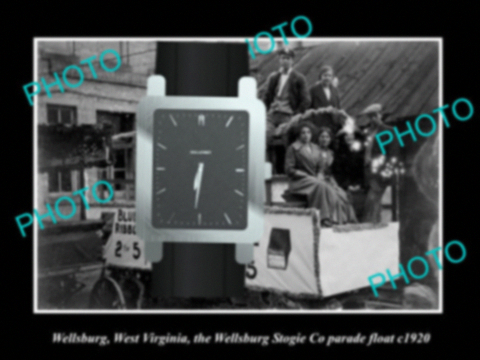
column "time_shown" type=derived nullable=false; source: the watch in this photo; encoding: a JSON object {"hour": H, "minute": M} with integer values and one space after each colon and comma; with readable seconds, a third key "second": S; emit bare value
{"hour": 6, "minute": 31}
